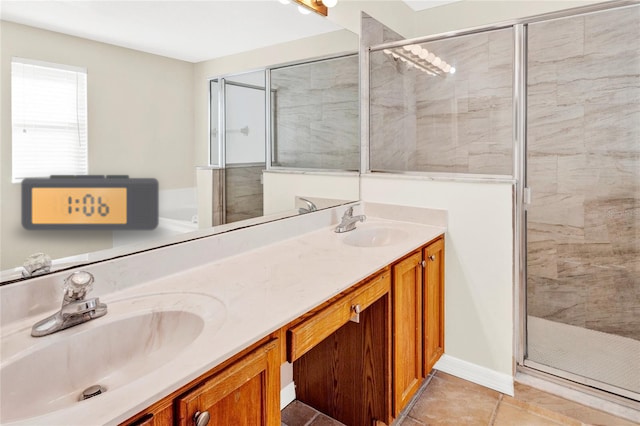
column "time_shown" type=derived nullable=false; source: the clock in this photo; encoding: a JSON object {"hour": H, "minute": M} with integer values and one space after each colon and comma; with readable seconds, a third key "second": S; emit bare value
{"hour": 1, "minute": 6}
